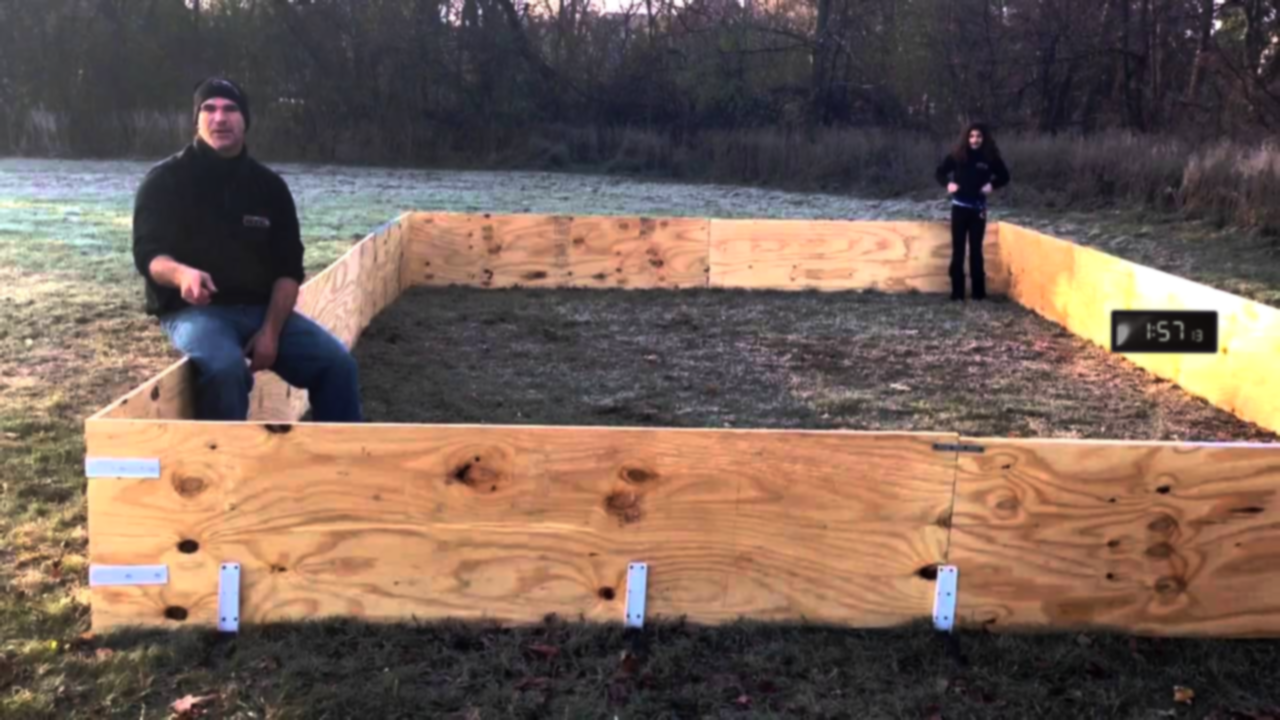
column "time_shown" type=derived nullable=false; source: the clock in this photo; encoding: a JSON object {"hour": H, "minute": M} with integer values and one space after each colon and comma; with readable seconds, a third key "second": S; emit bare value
{"hour": 1, "minute": 57}
